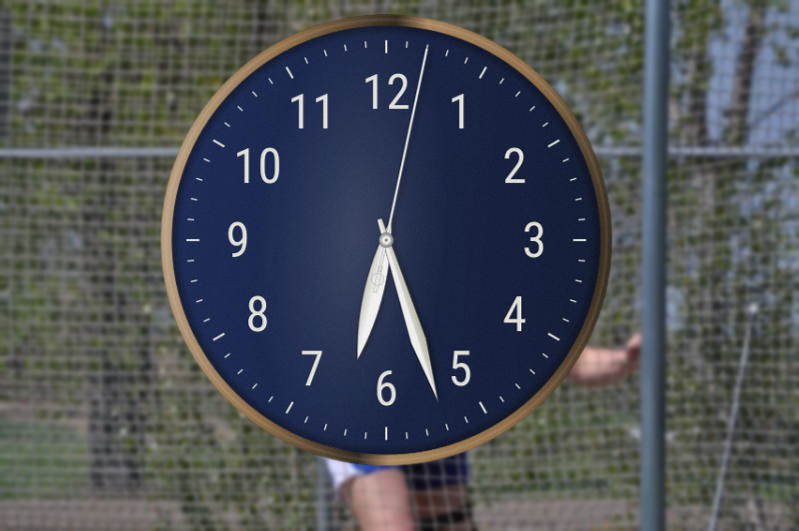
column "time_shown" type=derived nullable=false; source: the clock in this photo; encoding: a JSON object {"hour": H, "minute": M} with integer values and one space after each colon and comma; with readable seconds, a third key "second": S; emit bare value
{"hour": 6, "minute": 27, "second": 2}
